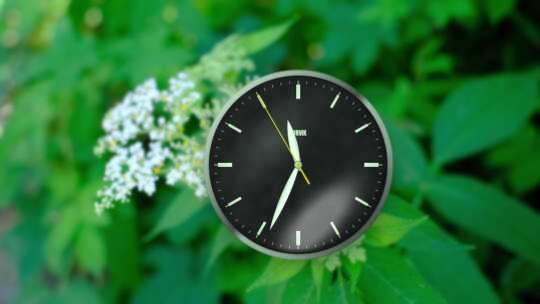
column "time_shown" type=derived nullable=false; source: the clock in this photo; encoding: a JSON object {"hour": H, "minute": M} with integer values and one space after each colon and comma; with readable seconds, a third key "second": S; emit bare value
{"hour": 11, "minute": 33, "second": 55}
